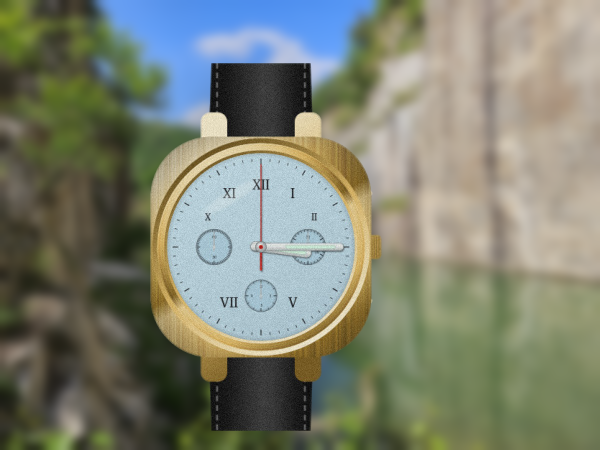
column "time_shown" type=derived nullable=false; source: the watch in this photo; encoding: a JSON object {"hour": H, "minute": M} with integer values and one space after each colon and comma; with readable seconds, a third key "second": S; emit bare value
{"hour": 3, "minute": 15}
